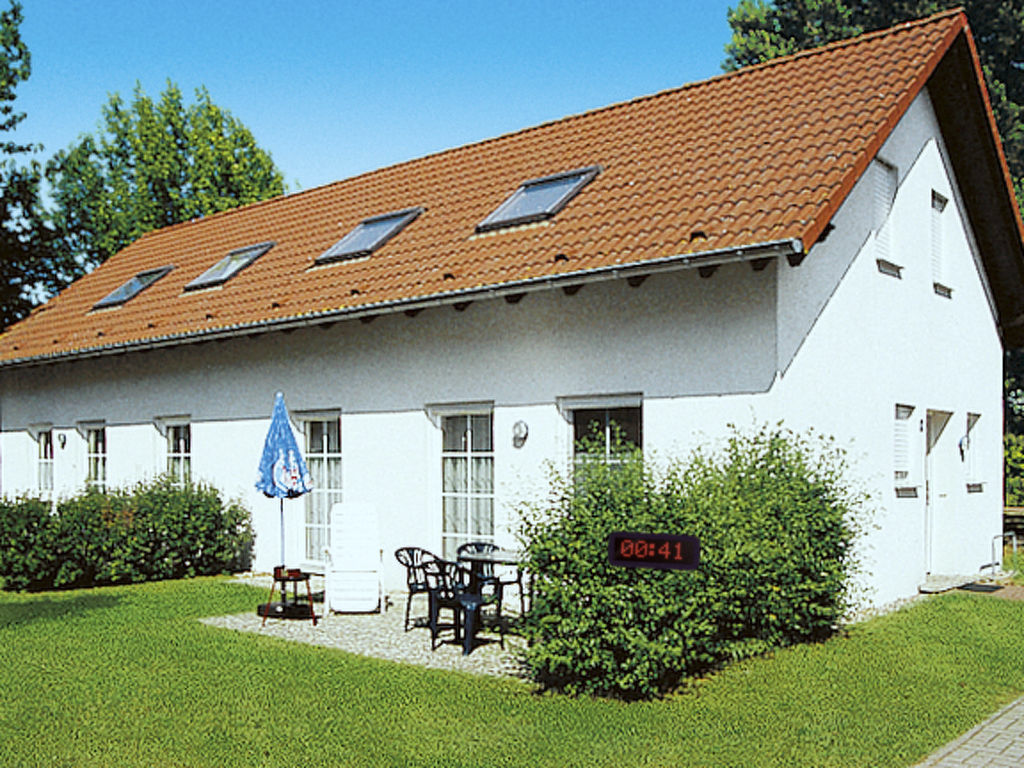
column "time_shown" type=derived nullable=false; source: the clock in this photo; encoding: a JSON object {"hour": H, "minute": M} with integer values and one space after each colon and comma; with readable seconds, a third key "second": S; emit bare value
{"hour": 0, "minute": 41}
